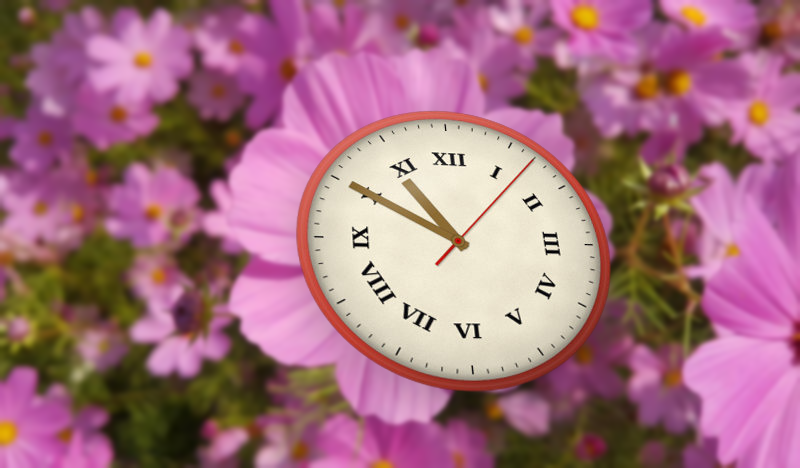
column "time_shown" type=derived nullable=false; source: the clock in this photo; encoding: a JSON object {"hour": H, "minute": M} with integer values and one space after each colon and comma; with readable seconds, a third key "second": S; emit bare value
{"hour": 10, "minute": 50, "second": 7}
